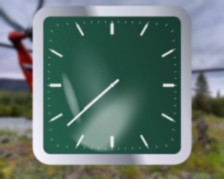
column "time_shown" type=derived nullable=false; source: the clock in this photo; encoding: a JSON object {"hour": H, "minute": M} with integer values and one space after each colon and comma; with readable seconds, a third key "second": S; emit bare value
{"hour": 7, "minute": 38}
